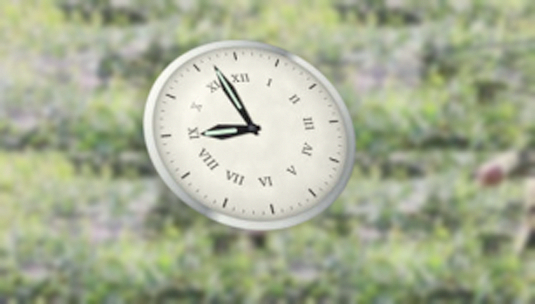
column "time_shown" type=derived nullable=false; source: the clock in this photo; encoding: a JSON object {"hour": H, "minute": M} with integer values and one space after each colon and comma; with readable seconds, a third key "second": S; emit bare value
{"hour": 8, "minute": 57}
